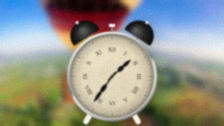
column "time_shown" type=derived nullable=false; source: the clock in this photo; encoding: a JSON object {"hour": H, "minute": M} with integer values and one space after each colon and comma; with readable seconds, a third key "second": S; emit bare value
{"hour": 1, "minute": 36}
